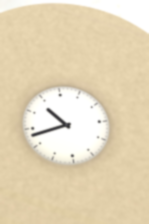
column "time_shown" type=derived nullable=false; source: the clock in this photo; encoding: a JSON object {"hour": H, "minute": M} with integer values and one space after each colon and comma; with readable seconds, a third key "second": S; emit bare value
{"hour": 10, "minute": 43}
